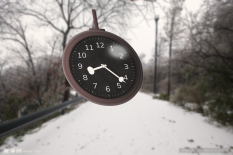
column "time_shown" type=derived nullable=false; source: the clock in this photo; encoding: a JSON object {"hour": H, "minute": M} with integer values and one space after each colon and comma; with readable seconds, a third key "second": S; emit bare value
{"hour": 8, "minute": 22}
